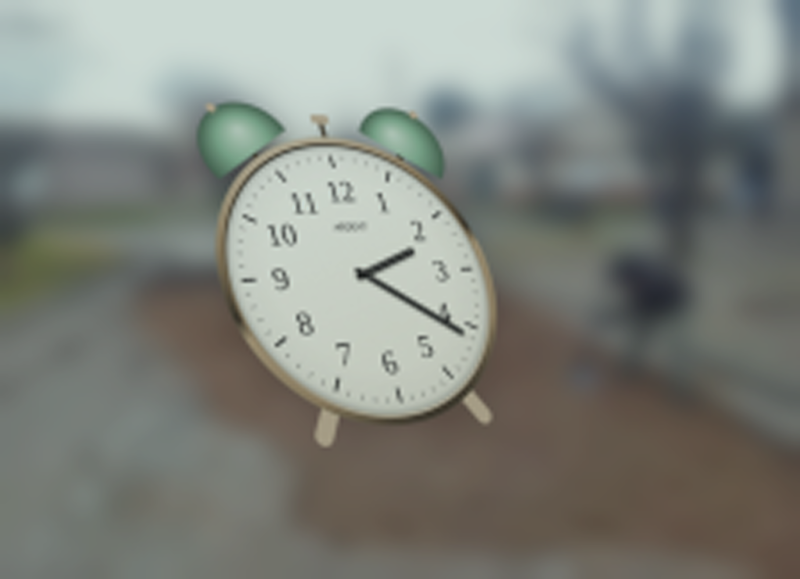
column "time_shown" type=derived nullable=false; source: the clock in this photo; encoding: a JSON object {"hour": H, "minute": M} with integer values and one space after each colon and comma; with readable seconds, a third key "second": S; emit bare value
{"hour": 2, "minute": 21}
